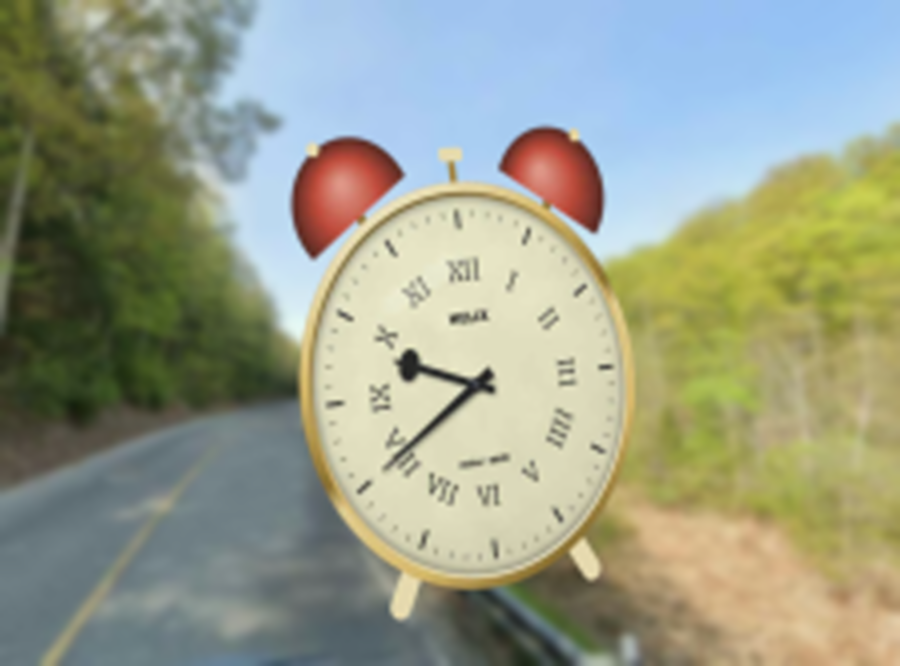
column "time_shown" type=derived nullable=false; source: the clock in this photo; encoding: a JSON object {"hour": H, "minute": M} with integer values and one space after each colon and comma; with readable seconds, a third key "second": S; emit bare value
{"hour": 9, "minute": 40}
